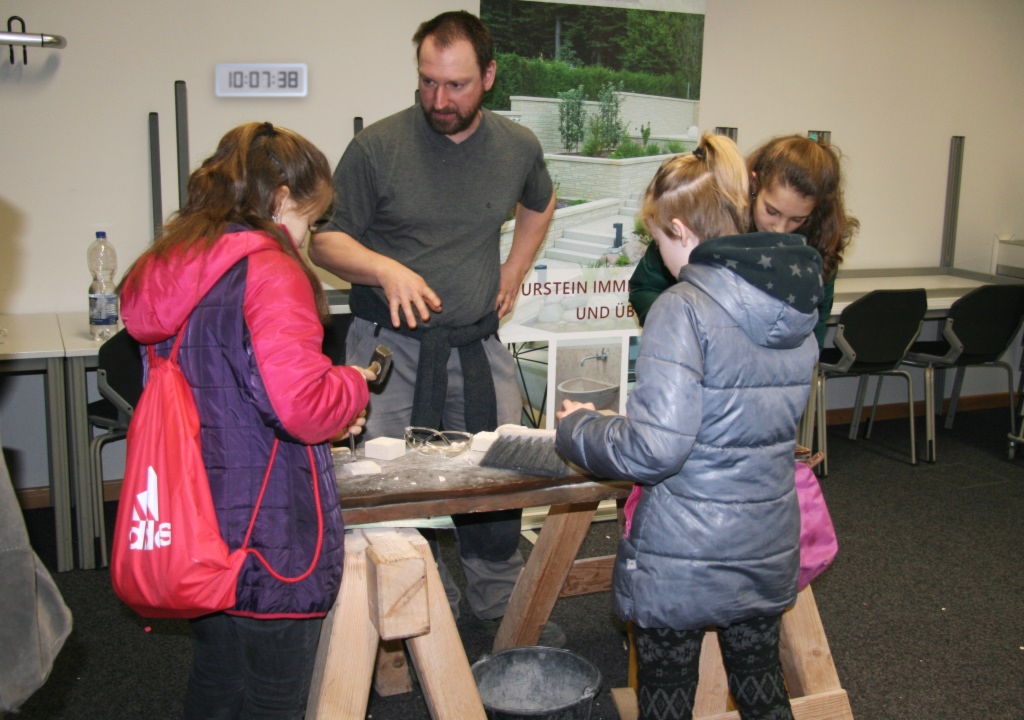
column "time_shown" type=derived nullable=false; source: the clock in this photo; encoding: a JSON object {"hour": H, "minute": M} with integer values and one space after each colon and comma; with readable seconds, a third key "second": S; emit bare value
{"hour": 10, "minute": 7, "second": 38}
